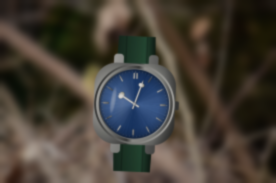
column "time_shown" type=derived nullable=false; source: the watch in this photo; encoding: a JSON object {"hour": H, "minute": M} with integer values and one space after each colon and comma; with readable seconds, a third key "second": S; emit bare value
{"hour": 10, "minute": 3}
